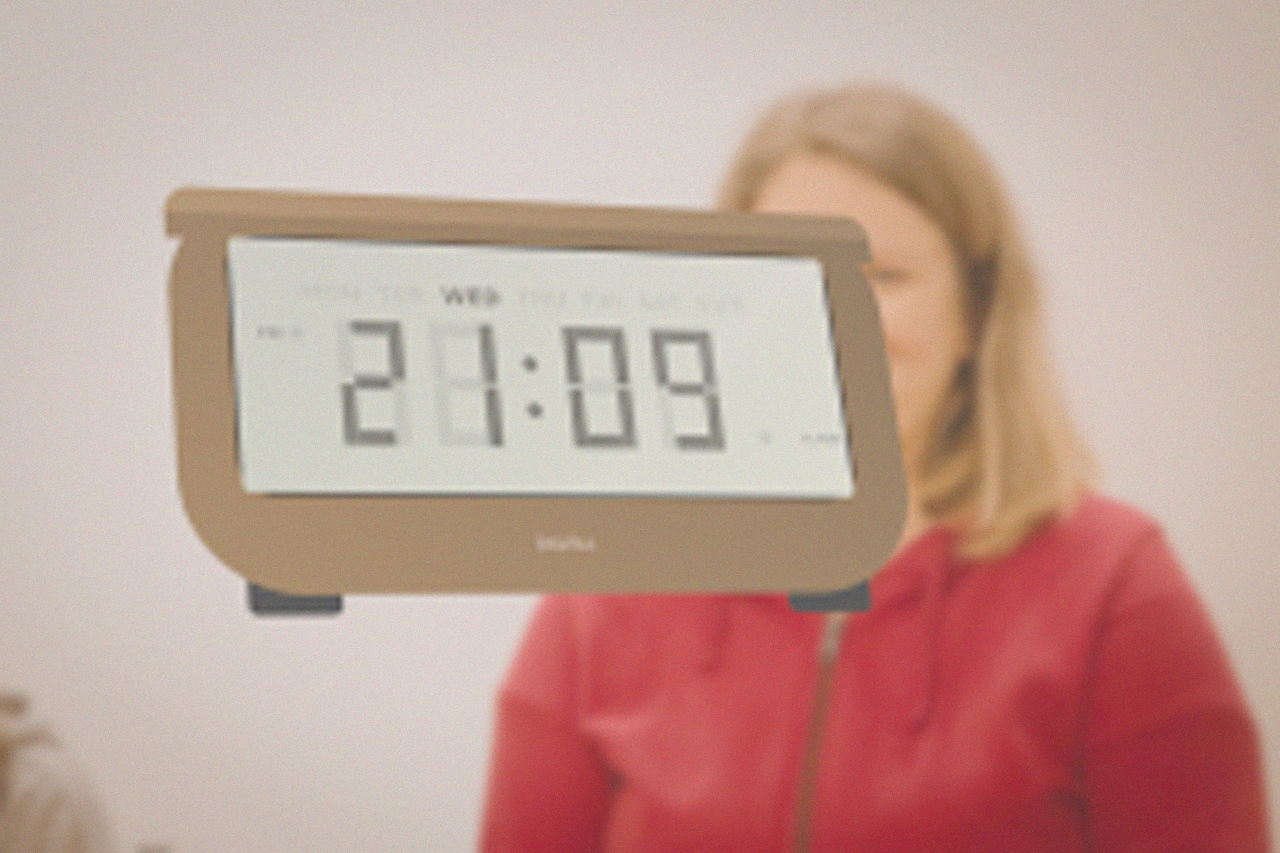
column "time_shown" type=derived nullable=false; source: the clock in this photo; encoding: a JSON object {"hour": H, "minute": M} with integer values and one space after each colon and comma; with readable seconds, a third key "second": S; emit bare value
{"hour": 21, "minute": 9}
